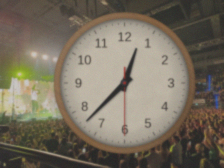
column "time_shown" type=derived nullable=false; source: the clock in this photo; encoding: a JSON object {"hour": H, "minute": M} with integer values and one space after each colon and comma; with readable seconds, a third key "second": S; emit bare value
{"hour": 12, "minute": 37, "second": 30}
